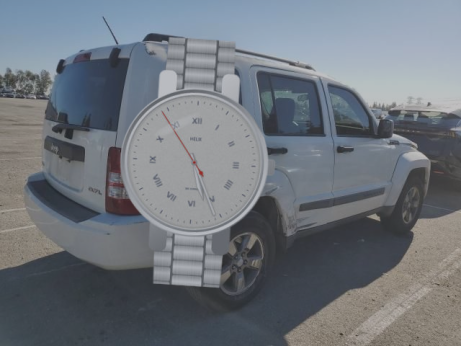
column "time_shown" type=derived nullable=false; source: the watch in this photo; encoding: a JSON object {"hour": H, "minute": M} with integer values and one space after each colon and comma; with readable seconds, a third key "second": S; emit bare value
{"hour": 5, "minute": 25, "second": 54}
